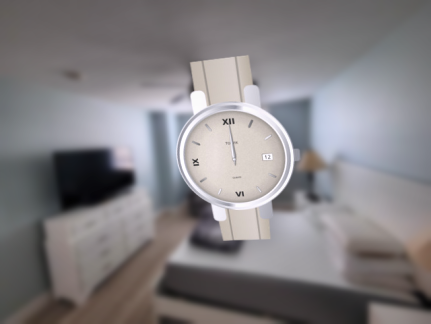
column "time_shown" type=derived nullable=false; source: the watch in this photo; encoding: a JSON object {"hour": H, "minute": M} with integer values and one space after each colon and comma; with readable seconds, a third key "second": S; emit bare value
{"hour": 12, "minute": 0}
